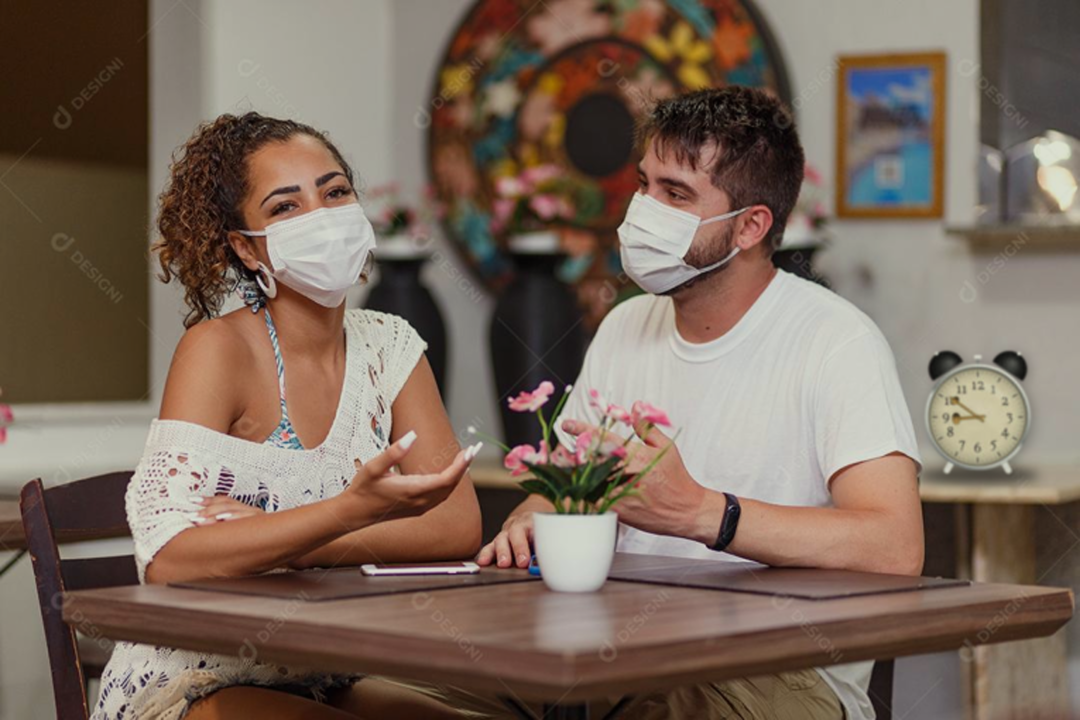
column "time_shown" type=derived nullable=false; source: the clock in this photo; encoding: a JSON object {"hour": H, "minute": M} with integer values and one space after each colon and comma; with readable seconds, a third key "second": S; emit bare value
{"hour": 8, "minute": 51}
